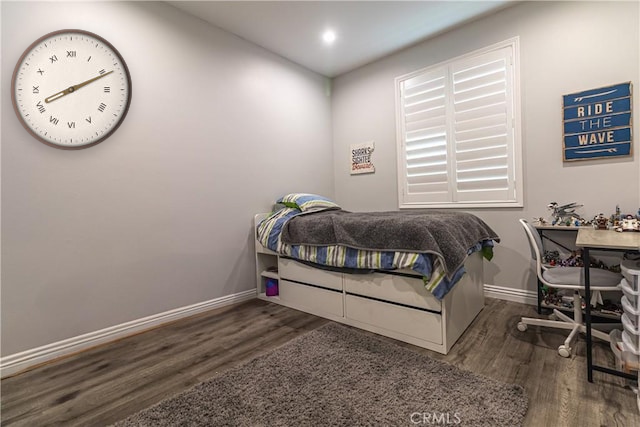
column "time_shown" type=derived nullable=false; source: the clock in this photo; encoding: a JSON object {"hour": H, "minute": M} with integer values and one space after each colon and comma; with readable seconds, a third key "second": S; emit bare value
{"hour": 8, "minute": 11}
